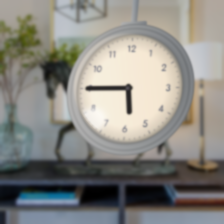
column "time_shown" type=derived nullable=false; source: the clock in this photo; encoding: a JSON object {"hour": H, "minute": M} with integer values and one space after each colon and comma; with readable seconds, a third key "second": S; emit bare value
{"hour": 5, "minute": 45}
